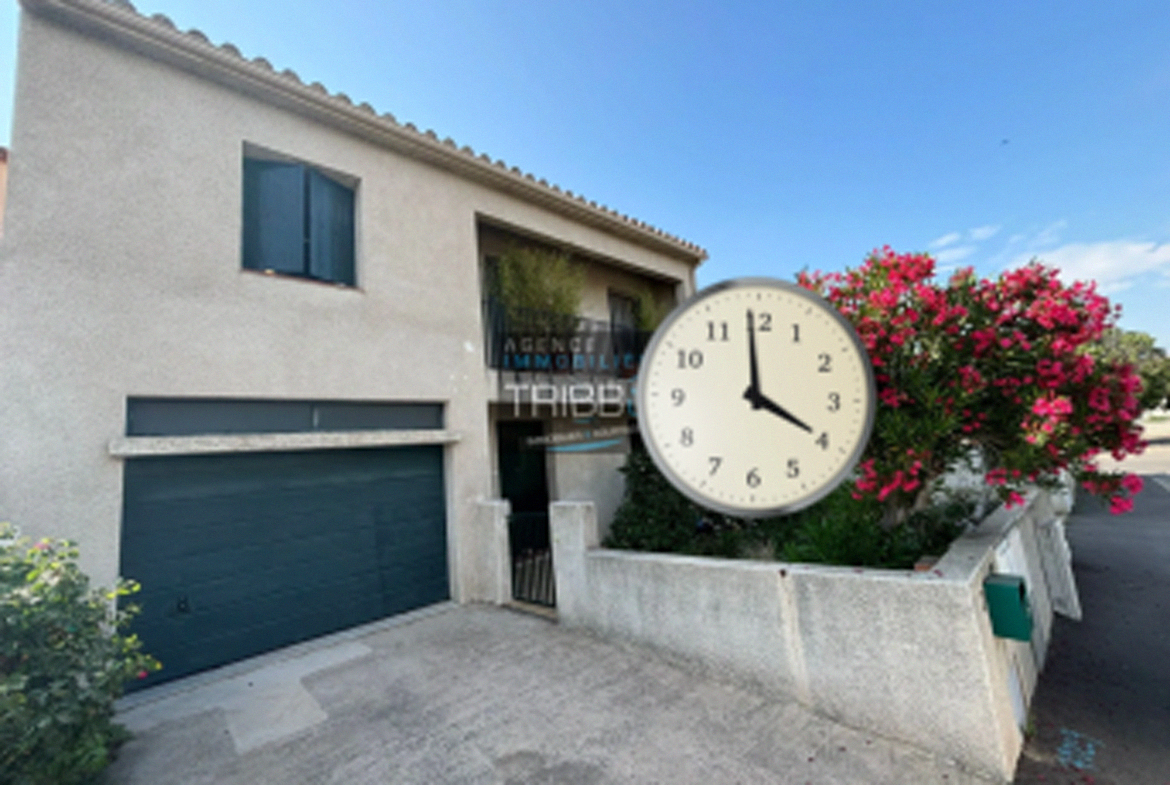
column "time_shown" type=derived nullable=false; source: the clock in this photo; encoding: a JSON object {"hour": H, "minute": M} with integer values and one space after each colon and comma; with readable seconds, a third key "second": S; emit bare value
{"hour": 3, "minute": 59}
